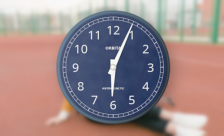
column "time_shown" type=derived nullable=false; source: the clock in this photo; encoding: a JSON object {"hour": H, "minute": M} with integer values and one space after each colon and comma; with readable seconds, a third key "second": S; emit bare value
{"hour": 6, "minute": 4}
